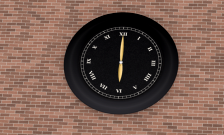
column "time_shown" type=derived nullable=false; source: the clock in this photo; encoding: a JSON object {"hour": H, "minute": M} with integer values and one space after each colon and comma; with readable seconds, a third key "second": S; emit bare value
{"hour": 6, "minute": 0}
